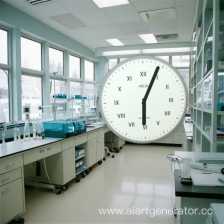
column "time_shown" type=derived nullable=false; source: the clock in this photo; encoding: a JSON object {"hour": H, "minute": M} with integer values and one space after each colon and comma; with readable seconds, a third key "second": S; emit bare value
{"hour": 6, "minute": 4}
